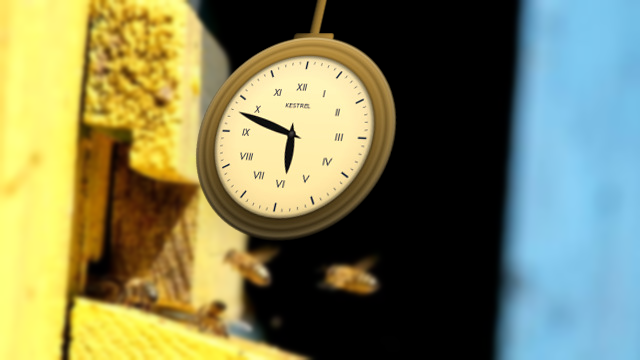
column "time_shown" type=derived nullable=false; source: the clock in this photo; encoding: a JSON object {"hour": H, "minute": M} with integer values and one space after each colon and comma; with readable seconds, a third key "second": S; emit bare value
{"hour": 5, "minute": 48}
